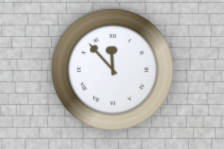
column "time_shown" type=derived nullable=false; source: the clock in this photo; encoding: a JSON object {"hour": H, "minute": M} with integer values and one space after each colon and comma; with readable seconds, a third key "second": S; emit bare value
{"hour": 11, "minute": 53}
